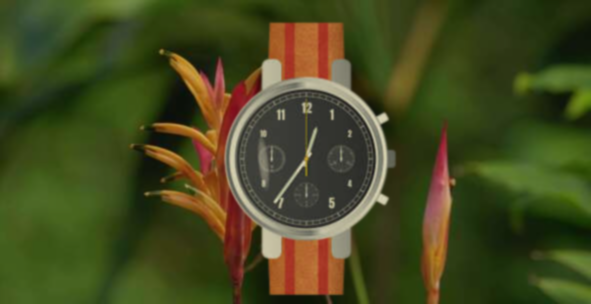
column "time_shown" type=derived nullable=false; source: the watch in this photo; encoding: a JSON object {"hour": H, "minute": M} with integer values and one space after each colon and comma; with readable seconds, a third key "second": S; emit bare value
{"hour": 12, "minute": 36}
